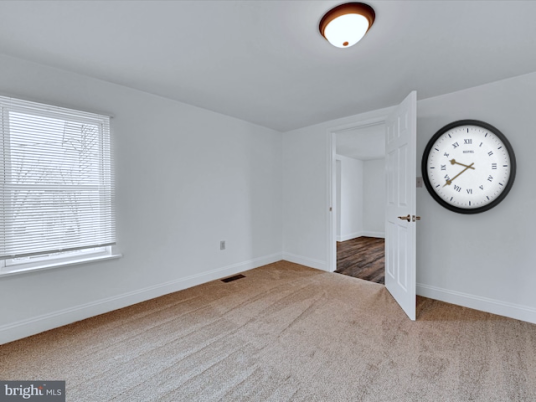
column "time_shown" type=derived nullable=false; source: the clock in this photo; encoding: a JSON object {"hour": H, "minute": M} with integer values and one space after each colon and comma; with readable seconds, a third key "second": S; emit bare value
{"hour": 9, "minute": 39}
